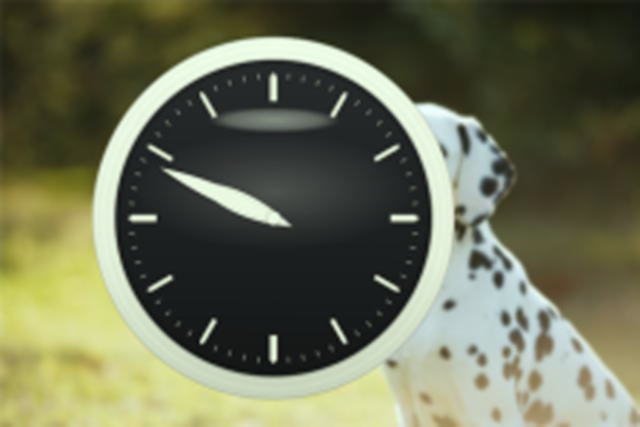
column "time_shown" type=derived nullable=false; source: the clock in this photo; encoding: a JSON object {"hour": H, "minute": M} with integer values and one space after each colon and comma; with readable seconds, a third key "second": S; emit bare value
{"hour": 9, "minute": 49}
